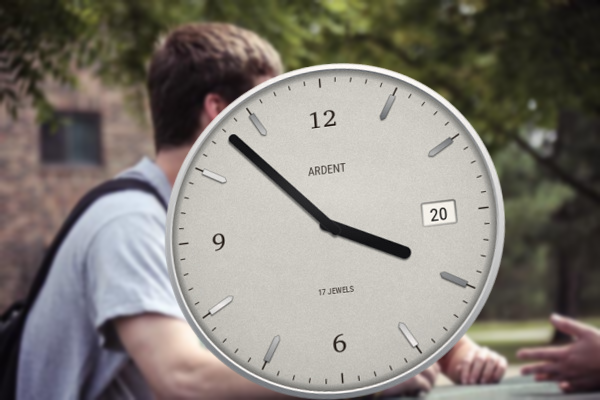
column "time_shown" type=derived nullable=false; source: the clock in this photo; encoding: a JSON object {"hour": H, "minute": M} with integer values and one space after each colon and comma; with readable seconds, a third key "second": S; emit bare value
{"hour": 3, "minute": 53}
